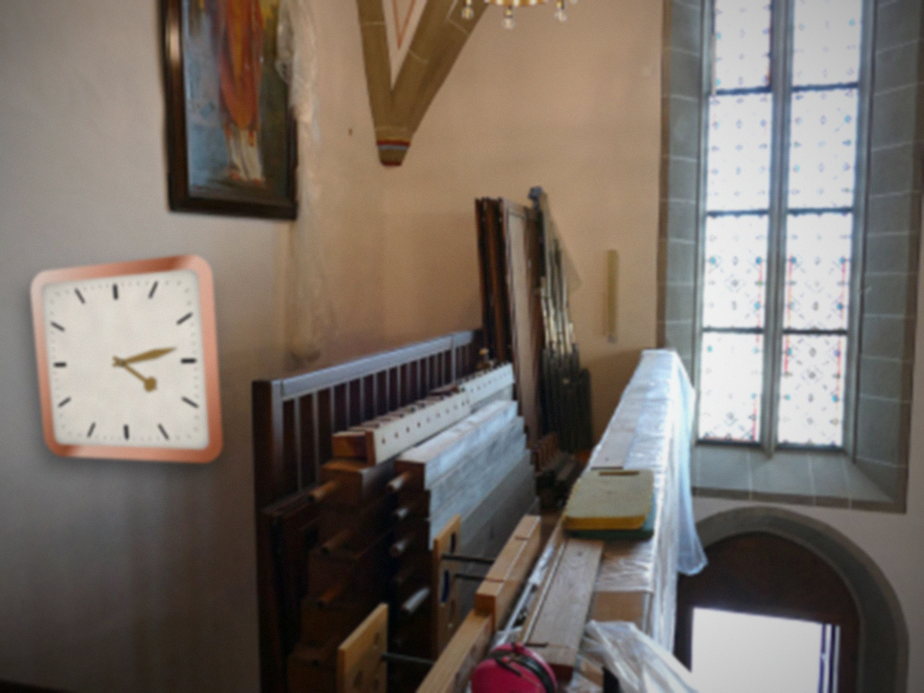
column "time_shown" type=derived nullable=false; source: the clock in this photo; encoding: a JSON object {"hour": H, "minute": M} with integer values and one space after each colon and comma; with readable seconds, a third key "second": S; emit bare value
{"hour": 4, "minute": 13}
